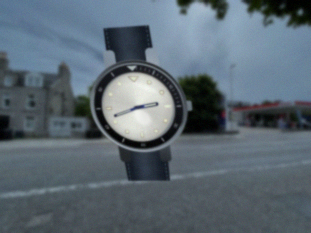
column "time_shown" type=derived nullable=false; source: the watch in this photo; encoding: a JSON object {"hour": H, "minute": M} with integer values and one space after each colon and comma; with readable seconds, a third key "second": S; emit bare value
{"hour": 2, "minute": 42}
